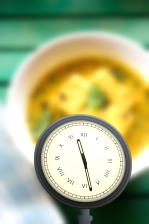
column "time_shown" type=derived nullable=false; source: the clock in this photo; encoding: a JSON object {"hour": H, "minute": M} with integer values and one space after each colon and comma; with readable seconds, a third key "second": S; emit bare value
{"hour": 11, "minute": 28}
